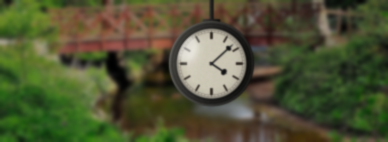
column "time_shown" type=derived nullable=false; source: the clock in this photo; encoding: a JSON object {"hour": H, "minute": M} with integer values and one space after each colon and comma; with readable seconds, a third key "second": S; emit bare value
{"hour": 4, "minute": 8}
